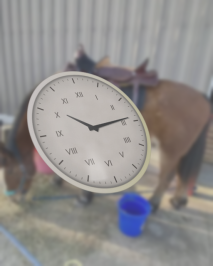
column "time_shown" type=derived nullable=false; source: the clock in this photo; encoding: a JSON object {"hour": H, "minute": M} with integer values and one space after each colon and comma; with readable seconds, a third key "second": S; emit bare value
{"hour": 10, "minute": 14}
